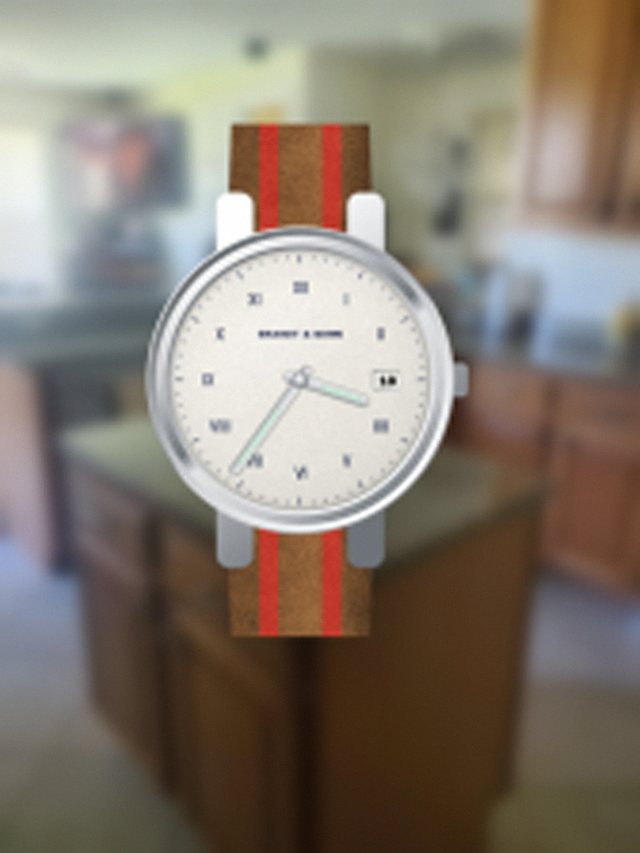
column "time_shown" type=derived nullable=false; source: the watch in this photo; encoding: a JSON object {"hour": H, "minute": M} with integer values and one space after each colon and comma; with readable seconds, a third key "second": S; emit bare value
{"hour": 3, "minute": 36}
